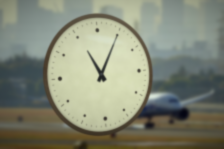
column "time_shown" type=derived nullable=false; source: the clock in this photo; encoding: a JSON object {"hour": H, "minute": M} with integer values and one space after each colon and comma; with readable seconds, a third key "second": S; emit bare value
{"hour": 11, "minute": 5}
